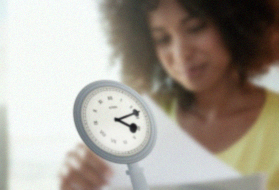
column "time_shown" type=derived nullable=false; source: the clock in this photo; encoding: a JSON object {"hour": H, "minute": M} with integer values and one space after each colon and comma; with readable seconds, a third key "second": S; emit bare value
{"hour": 4, "minute": 13}
